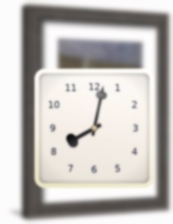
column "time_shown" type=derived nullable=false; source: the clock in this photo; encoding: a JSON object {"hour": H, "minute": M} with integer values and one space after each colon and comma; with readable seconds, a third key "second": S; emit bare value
{"hour": 8, "minute": 2}
